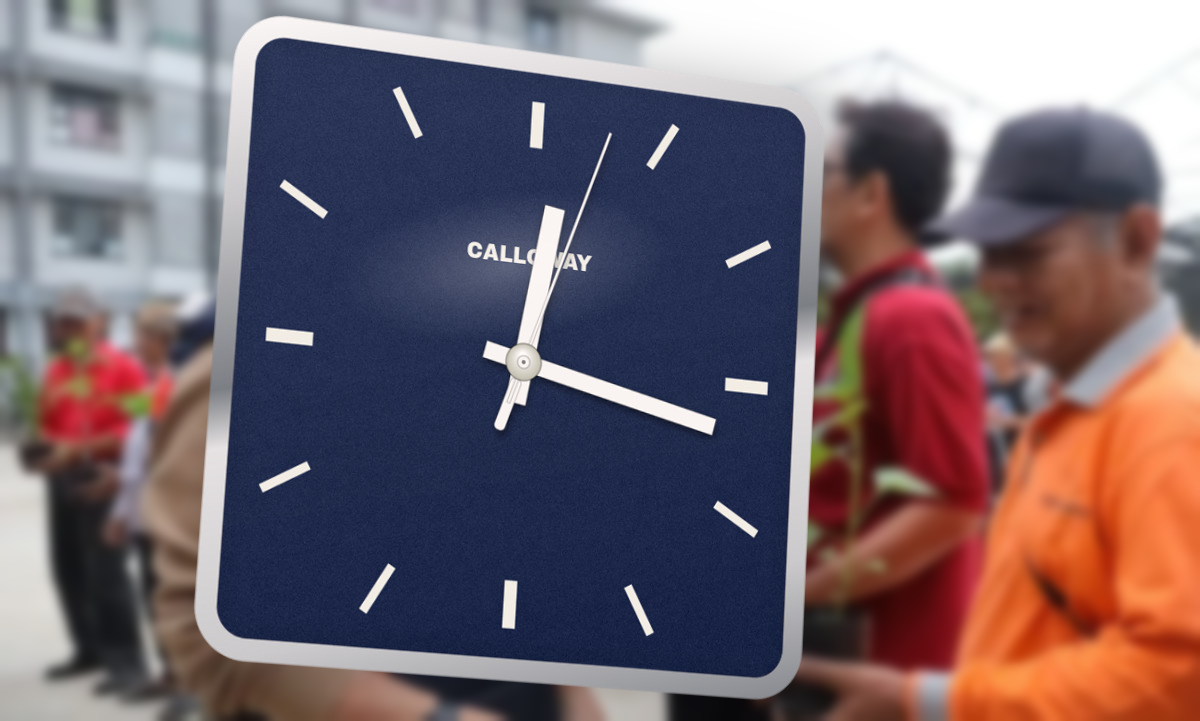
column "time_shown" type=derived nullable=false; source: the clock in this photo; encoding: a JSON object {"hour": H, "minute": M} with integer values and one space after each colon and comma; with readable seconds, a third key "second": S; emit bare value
{"hour": 12, "minute": 17, "second": 3}
